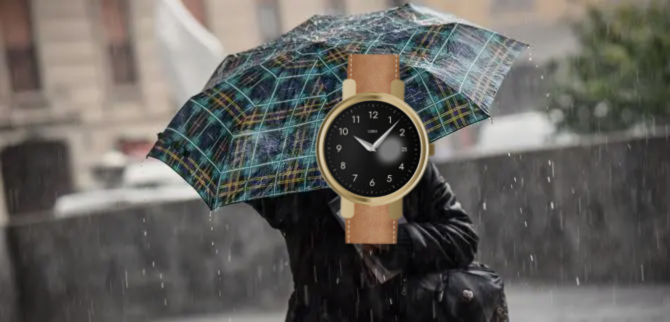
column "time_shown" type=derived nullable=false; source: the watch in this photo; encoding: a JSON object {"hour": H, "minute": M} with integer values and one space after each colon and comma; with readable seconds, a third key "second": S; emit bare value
{"hour": 10, "minute": 7}
